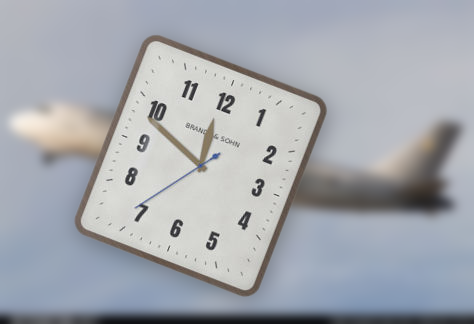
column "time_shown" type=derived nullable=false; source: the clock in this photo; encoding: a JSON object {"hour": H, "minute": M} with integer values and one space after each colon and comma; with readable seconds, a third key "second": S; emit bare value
{"hour": 11, "minute": 48, "second": 36}
